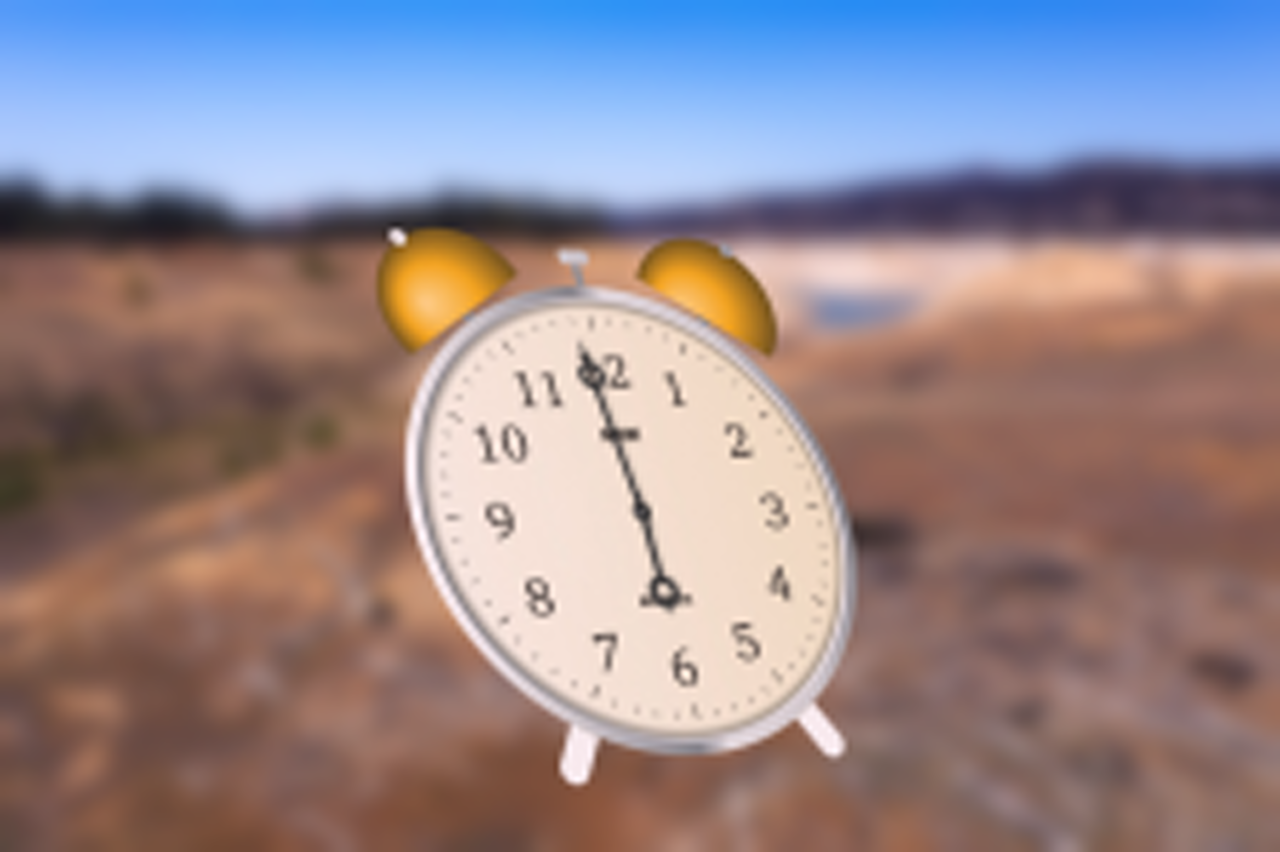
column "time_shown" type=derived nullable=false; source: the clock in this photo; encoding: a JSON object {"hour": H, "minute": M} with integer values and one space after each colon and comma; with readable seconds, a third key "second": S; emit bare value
{"hour": 5, "minute": 59}
